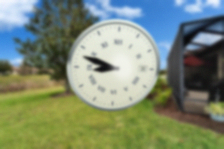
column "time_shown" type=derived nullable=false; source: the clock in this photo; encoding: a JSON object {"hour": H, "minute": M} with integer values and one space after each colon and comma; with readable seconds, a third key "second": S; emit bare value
{"hour": 8, "minute": 48}
